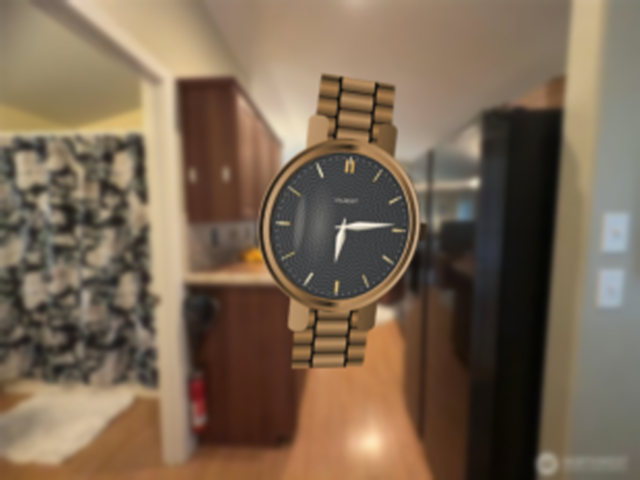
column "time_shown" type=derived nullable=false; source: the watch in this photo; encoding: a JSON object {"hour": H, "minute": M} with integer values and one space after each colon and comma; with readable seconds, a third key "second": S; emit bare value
{"hour": 6, "minute": 14}
